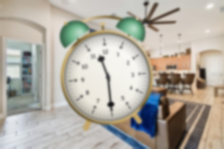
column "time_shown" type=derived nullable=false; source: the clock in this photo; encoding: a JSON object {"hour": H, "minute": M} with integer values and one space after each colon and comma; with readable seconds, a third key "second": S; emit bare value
{"hour": 11, "minute": 30}
